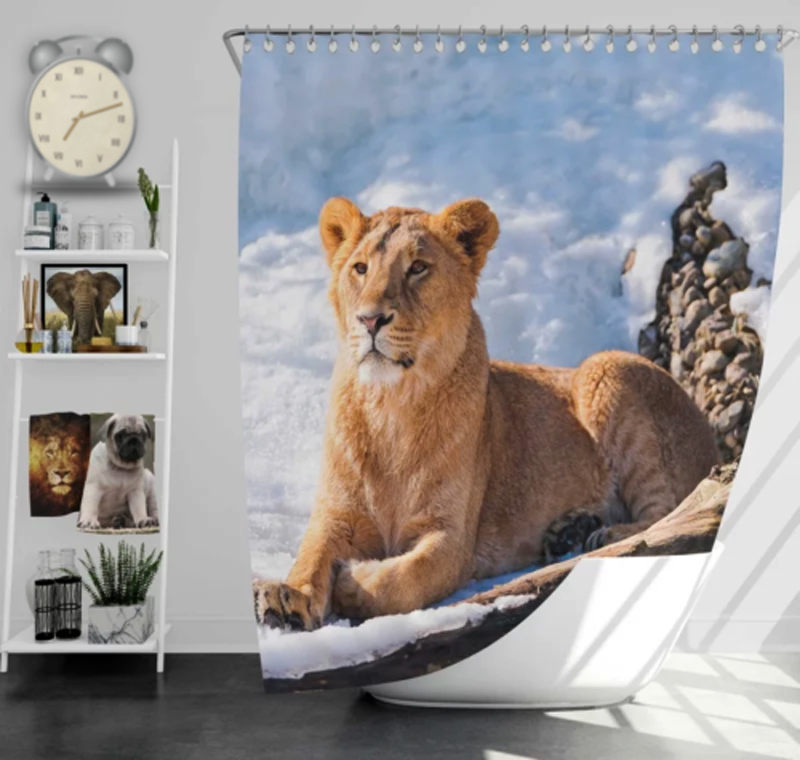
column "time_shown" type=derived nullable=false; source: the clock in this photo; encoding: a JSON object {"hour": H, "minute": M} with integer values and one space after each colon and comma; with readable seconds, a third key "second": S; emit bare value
{"hour": 7, "minute": 12}
